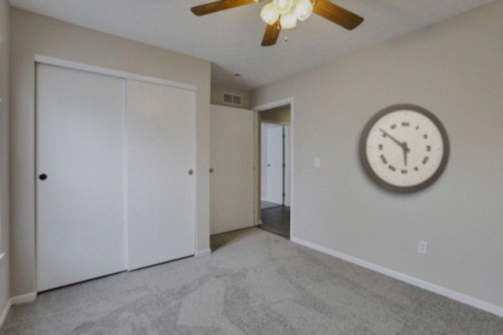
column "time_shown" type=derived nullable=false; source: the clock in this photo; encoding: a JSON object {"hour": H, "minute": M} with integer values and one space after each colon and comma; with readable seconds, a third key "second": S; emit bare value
{"hour": 5, "minute": 51}
